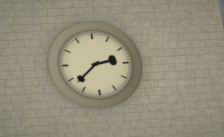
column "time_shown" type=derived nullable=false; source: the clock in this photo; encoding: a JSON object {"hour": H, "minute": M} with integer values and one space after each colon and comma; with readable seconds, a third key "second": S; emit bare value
{"hour": 2, "minute": 38}
